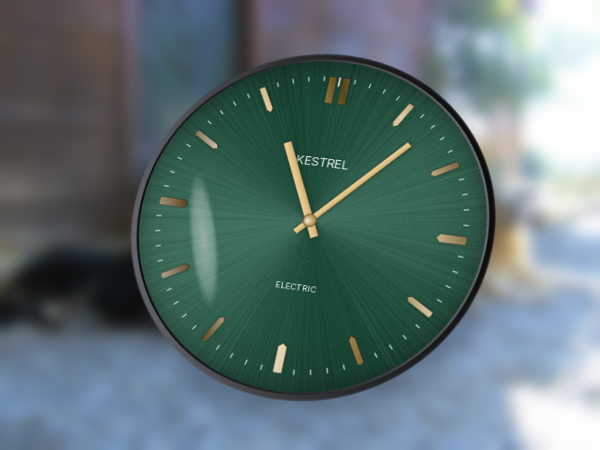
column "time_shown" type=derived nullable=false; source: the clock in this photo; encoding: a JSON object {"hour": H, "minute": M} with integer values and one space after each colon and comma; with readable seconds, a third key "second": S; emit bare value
{"hour": 11, "minute": 7}
